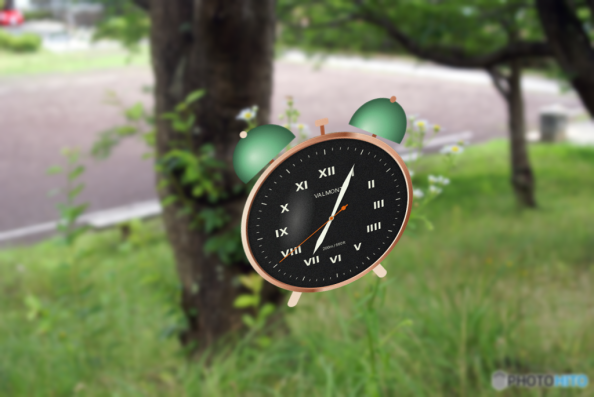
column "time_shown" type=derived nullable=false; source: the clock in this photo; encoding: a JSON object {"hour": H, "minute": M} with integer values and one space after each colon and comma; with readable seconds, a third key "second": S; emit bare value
{"hour": 7, "minute": 4, "second": 40}
